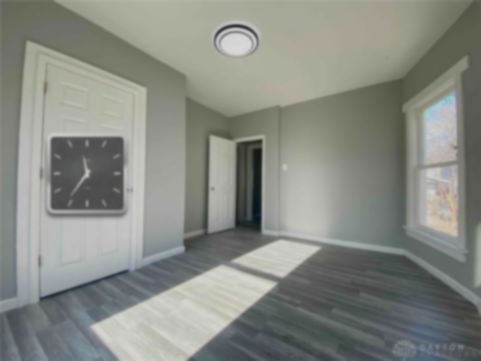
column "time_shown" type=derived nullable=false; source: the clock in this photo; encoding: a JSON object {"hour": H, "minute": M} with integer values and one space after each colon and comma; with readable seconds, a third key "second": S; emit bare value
{"hour": 11, "minute": 36}
